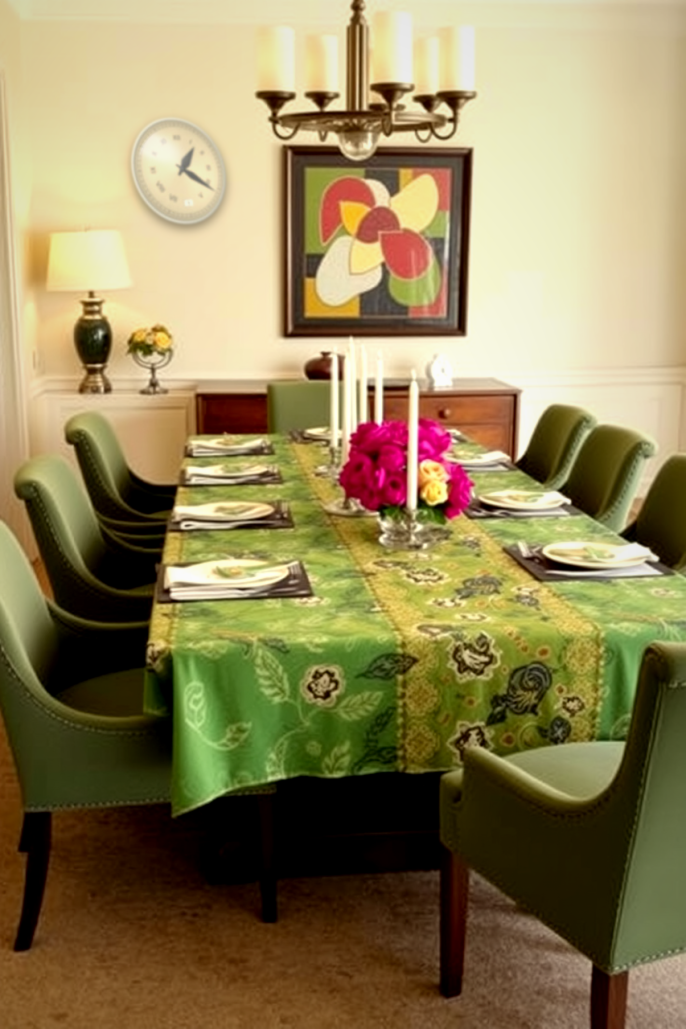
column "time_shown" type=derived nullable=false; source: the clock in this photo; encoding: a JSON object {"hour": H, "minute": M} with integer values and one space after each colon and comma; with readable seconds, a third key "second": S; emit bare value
{"hour": 1, "minute": 21}
